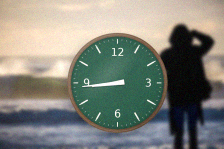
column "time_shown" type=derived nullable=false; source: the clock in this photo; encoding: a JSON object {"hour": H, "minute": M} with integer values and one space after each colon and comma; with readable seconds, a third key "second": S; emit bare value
{"hour": 8, "minute": 44}
